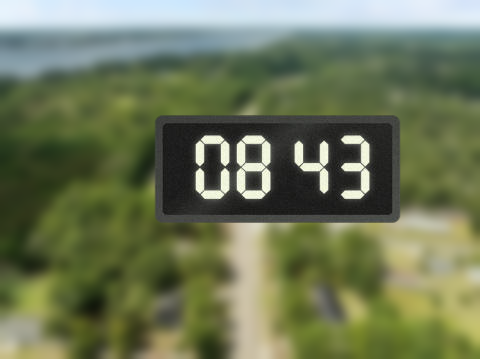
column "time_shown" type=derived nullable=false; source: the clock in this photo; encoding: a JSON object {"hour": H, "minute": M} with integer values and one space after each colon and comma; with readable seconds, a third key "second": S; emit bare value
{"hour": 8, "minute": 43}
